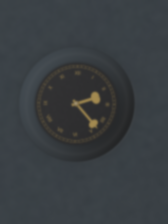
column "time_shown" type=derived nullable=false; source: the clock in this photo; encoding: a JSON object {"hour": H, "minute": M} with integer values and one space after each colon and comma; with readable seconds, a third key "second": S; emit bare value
{"hour": 2, "minute": 23}
